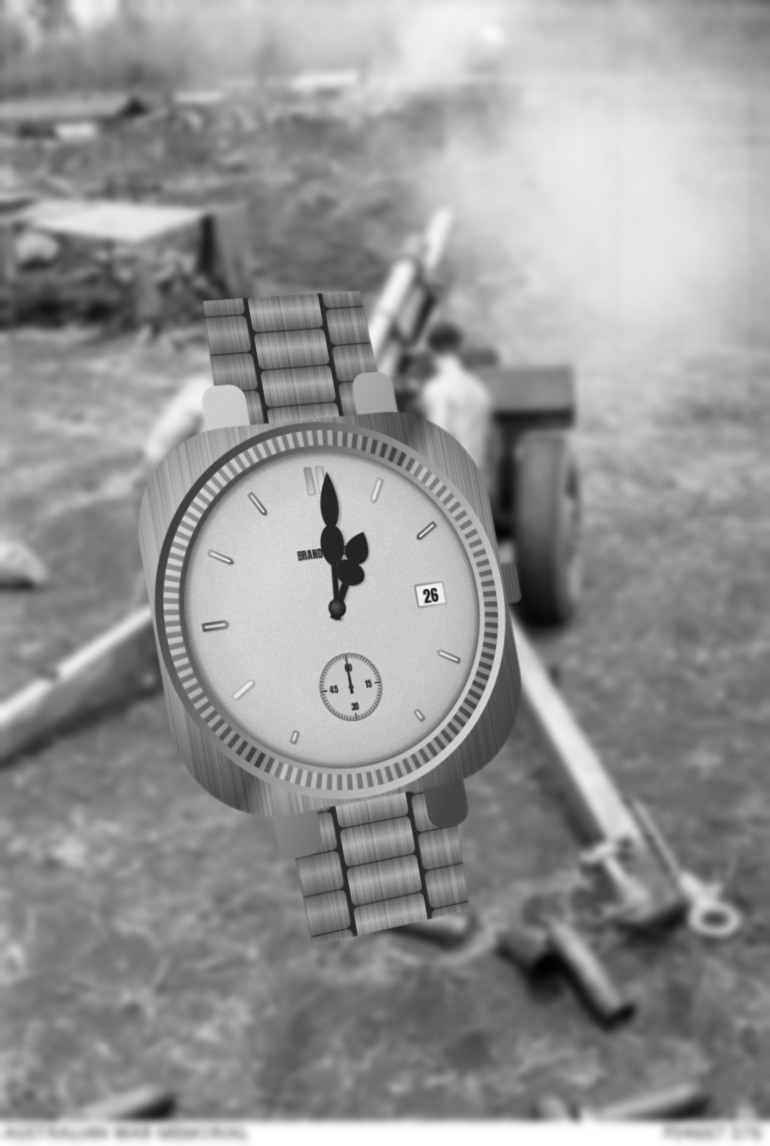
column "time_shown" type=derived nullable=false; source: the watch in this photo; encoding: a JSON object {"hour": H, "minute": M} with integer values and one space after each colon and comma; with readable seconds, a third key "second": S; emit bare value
{"hour": 1, "minute": 1, "second": 0}
